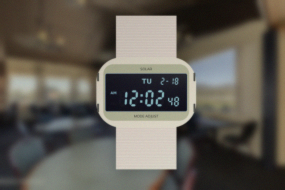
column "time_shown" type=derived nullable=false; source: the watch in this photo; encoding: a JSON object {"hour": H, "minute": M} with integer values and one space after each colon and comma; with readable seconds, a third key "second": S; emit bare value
{"hour": 12, "minute": 2, "second": 48}
